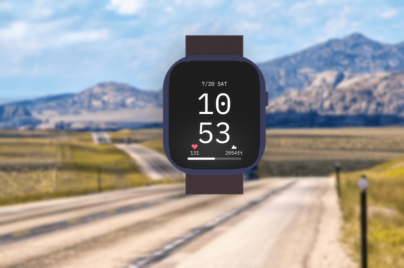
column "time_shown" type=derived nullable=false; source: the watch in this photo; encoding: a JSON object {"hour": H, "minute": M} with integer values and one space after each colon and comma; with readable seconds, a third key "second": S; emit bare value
{"hour": 10, "minute": 53}
